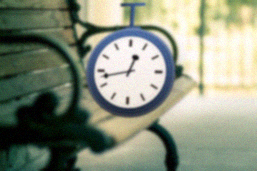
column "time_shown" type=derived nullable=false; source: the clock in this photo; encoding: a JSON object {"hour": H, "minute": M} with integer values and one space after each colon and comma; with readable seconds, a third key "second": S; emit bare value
{"hour": 12, "minute": 43}
